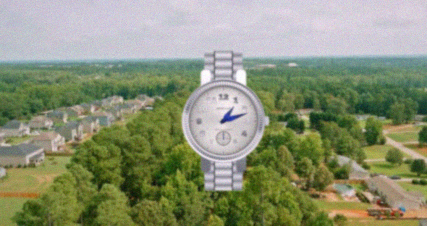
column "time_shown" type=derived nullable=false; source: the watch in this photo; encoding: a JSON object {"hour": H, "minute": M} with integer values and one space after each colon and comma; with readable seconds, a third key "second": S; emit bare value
{"hour": 1, "minute": 12}
